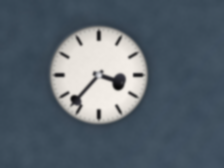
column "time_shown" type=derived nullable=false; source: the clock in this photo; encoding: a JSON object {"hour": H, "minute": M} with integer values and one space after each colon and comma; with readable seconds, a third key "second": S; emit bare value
{"hour": 3, "minute": 37}
